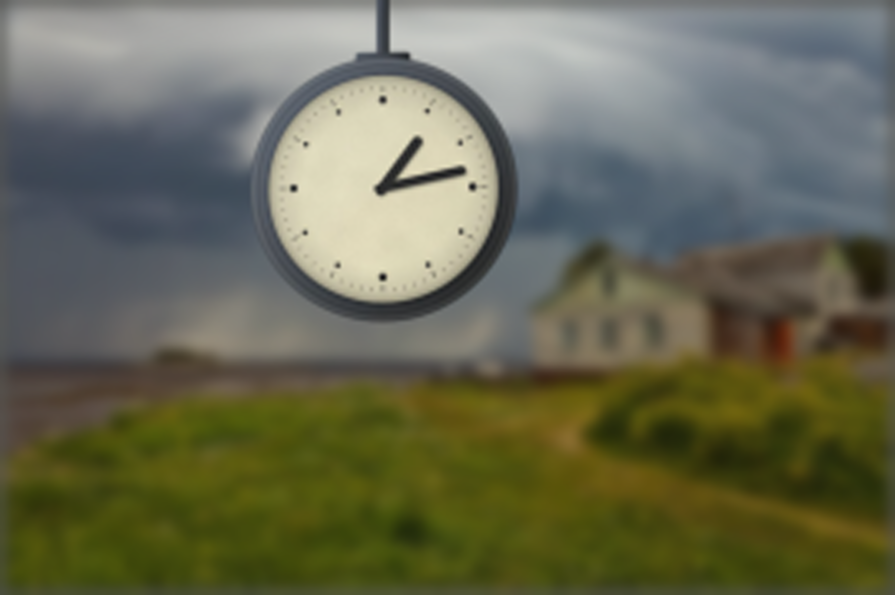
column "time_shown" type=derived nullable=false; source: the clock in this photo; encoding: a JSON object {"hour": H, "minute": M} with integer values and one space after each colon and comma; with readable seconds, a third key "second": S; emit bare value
{"hour": 1, "minute": 13}
